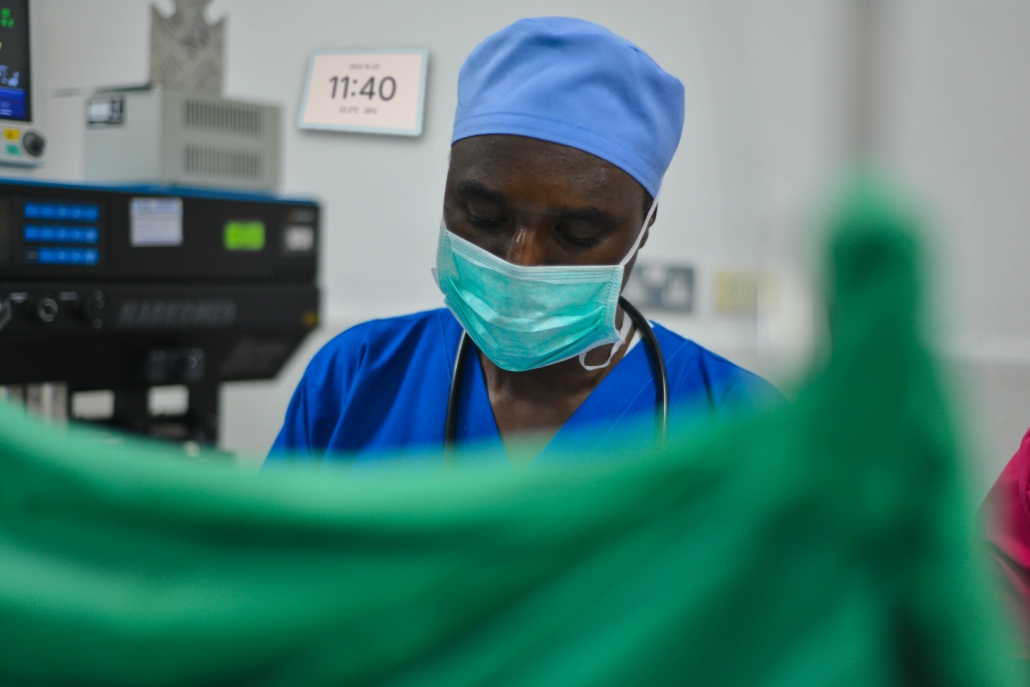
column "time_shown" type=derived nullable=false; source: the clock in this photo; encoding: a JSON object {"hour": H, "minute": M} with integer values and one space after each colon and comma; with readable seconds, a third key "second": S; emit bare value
{"hour": 11, "minute": 40}
